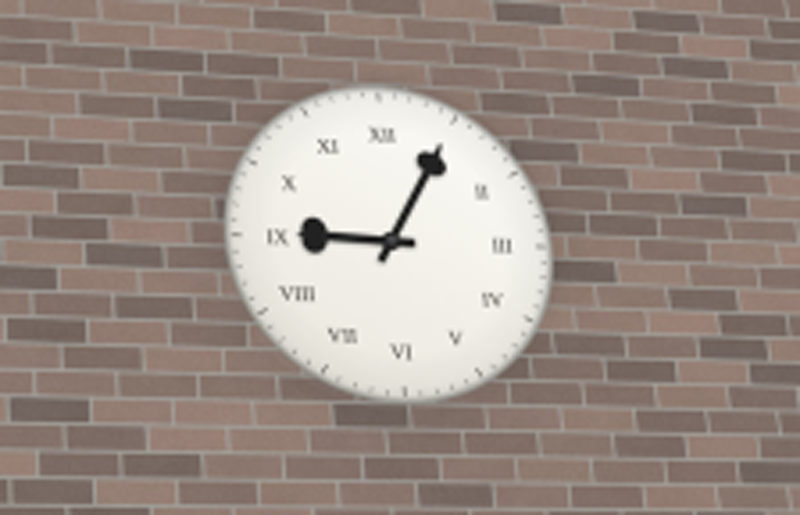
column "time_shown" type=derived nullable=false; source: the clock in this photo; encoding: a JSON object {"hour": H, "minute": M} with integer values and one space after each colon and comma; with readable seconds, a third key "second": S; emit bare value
{"hour": 9, "minute": 5}
